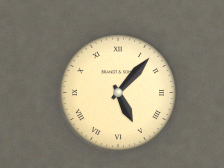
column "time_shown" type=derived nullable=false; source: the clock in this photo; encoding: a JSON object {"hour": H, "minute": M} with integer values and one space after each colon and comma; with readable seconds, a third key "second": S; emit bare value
{"hour": 5, "minute": 7}
